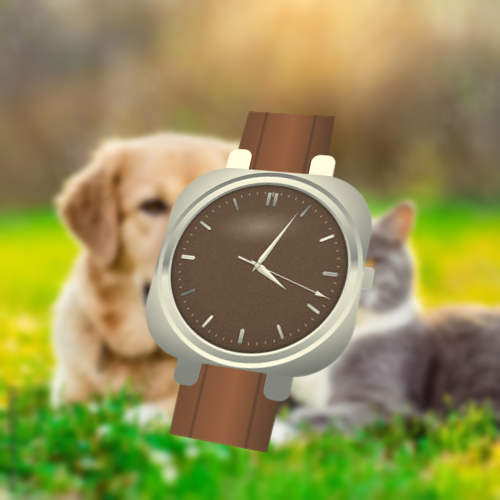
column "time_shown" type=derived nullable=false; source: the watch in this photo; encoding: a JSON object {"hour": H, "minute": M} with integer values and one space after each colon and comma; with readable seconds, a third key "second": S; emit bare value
{"hour": 4, "minute": 4, "second": 18}
